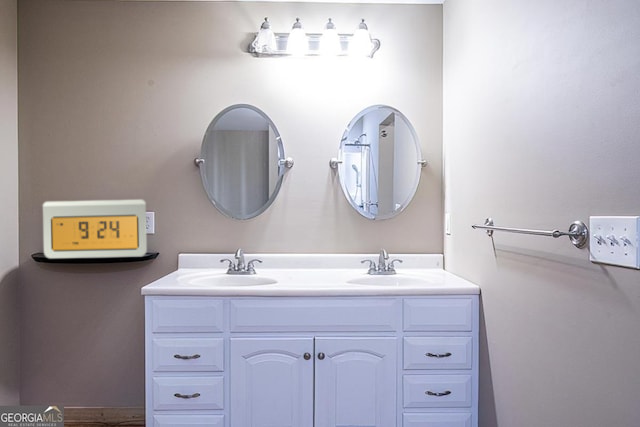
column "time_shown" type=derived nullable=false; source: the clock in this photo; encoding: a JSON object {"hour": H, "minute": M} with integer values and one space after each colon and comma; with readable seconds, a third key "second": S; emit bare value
{"hour": 9, "minute": 24}
